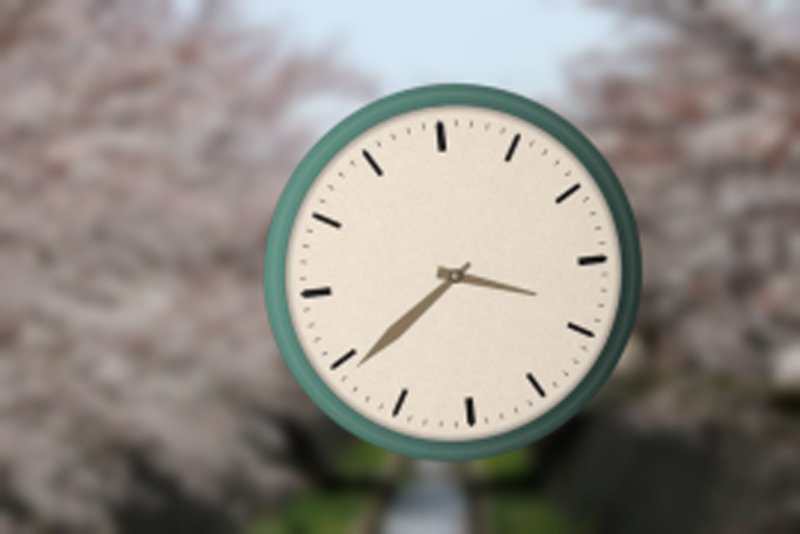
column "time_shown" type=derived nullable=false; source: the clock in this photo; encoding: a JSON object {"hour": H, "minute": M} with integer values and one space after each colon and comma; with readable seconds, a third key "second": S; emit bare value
{"hour": 3, "minute": 39}
